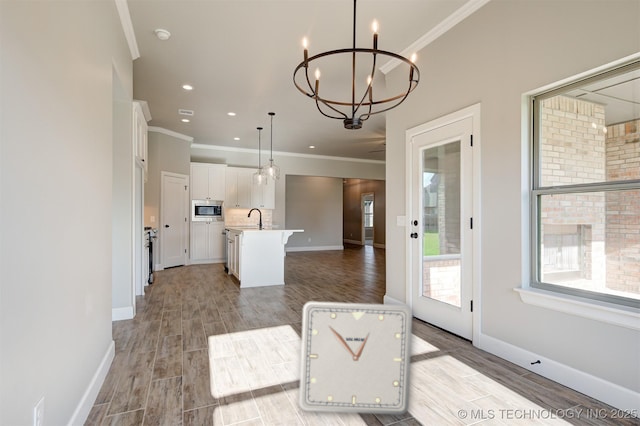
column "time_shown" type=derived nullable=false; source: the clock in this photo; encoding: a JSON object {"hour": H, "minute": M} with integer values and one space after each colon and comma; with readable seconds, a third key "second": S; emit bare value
{"hour": 12, "minute": 53}
